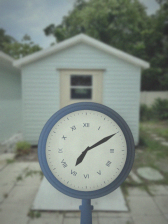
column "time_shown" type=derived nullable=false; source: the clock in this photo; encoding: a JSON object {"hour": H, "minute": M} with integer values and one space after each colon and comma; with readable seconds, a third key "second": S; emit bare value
{"hour": 7, "minute": 10}
